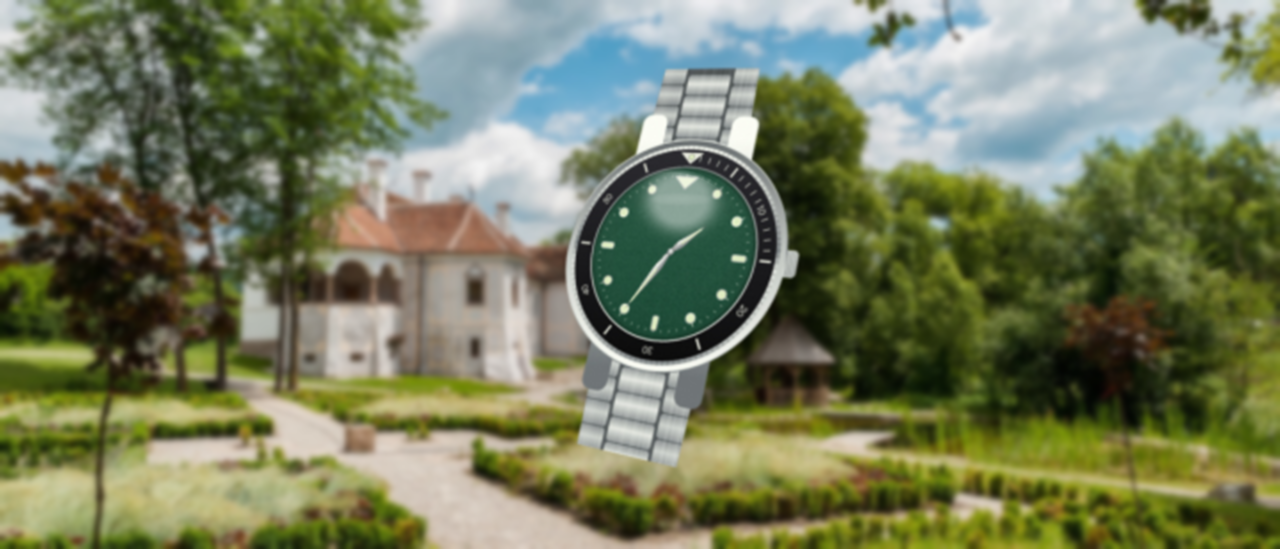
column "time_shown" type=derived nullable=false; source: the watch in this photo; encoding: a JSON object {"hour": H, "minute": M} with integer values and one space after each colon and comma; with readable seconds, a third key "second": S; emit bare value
{"hour": 1, "minute": 35}
